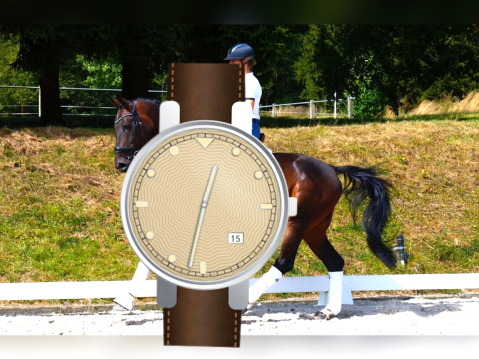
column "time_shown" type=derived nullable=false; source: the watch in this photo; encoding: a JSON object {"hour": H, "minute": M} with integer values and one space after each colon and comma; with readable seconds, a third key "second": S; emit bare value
{"hour": 12, "minute": 32}
